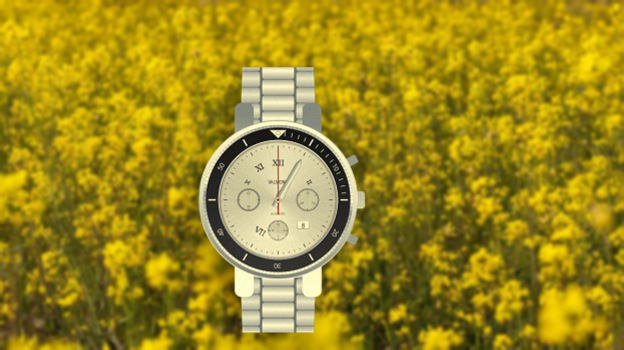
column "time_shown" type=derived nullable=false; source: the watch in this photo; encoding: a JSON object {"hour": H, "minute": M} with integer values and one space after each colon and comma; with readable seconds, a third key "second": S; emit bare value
{"hour": 1, "minute": 5}
